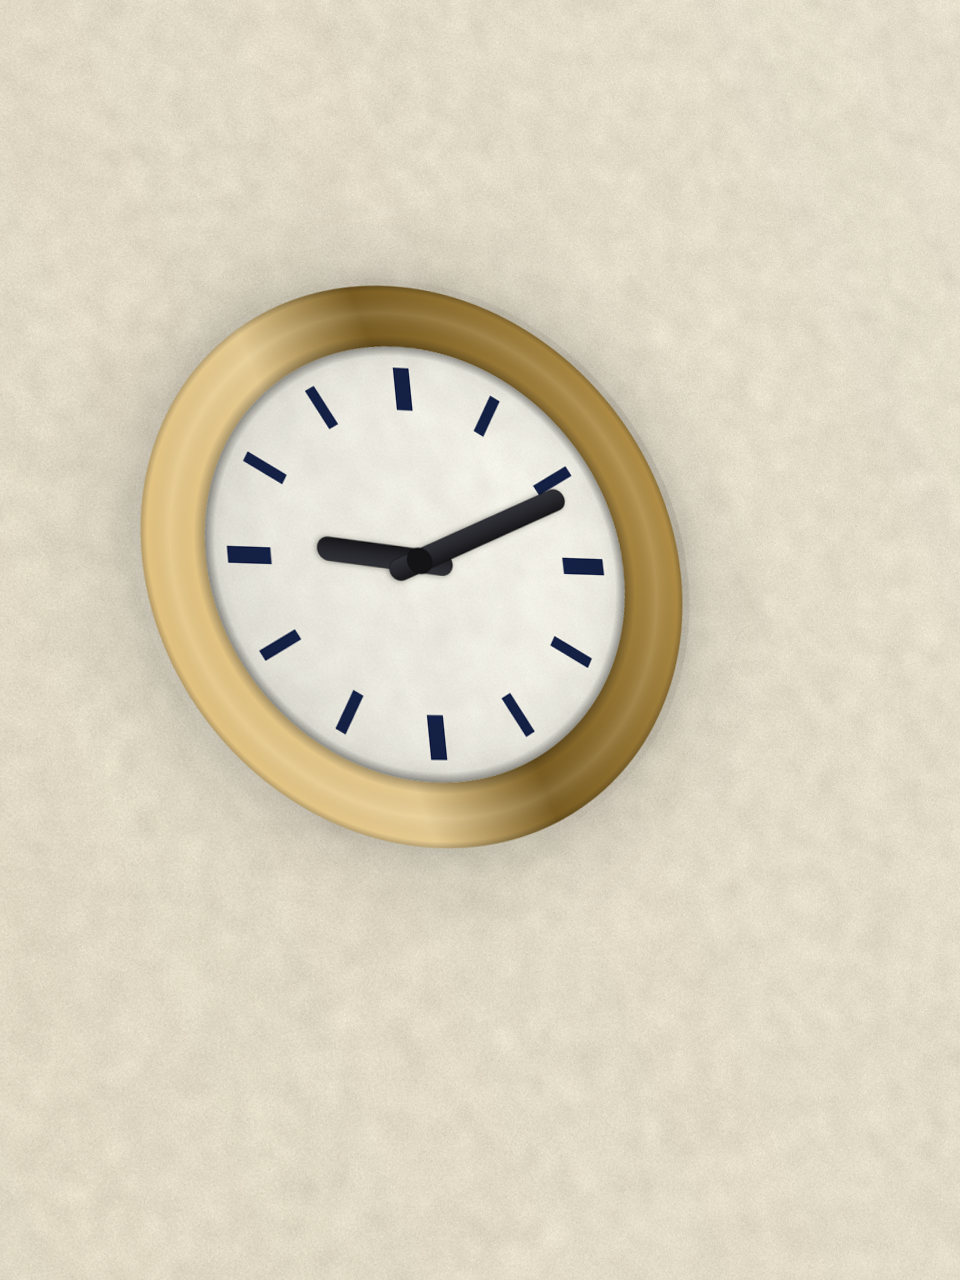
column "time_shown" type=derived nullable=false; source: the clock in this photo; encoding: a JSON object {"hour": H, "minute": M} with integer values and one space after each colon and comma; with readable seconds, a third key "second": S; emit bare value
{"hour": 9, "minute": 11}
